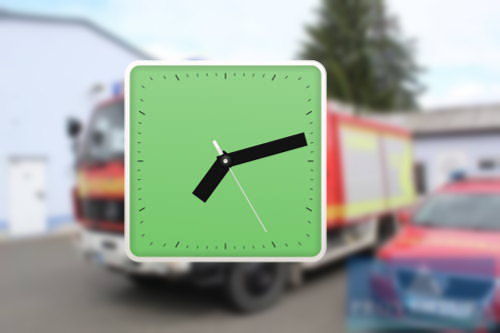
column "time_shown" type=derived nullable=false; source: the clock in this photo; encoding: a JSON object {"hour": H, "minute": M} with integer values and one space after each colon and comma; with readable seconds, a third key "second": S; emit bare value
{"hour": 7, "minute": 12, "second": 25}
